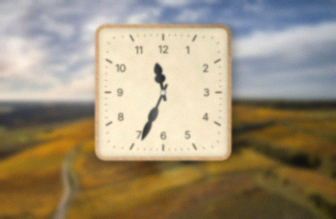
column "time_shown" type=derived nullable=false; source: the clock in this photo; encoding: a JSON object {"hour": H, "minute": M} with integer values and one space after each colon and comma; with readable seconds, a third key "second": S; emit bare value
{"hour": 11, "minute": 34}
